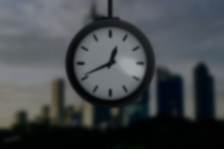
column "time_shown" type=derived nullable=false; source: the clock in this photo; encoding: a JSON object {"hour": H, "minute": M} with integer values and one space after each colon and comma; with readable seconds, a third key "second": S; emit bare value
{"hour": 12, "minute": 41}
